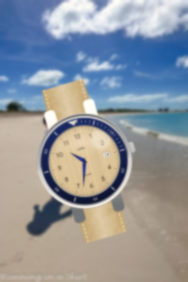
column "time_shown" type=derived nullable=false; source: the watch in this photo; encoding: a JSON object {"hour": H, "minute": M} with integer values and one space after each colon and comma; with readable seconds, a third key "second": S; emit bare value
{"hour": 10, "minute": 33}
